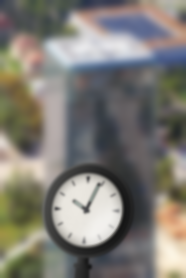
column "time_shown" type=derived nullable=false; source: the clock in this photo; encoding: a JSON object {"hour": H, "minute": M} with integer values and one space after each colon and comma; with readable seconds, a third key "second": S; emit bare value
{"hour": 10, "minute": 4}
